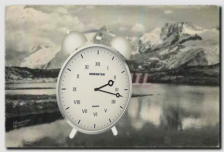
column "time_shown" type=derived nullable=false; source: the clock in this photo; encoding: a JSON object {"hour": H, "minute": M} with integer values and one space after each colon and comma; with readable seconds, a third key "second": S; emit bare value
{"hour": 2, "minute": 17}
